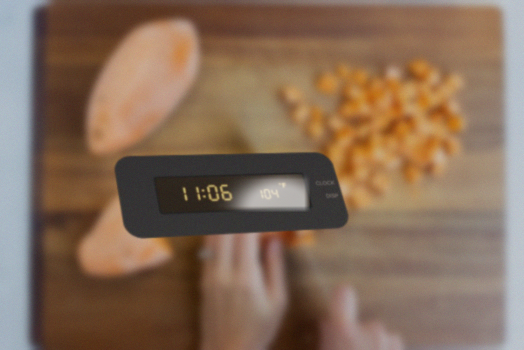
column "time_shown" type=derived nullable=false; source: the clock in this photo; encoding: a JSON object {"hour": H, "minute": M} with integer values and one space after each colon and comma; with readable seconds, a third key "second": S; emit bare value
{"hour": 11, "minute": 6}
